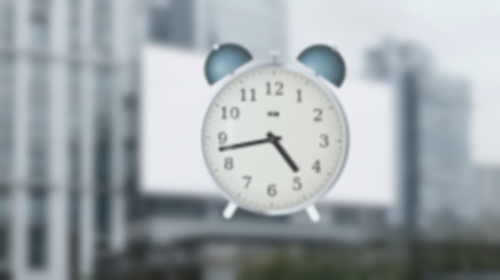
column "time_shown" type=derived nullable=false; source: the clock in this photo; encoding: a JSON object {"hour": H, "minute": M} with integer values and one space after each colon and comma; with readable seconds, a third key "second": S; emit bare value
{"hour": 4, "minute": 43}
